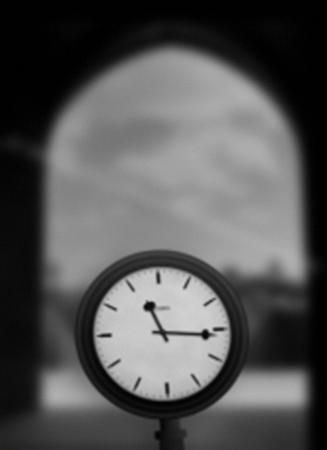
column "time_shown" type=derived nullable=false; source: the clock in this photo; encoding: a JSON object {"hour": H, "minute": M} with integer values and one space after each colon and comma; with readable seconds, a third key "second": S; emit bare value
{"hour": 11, "minute": 16}
